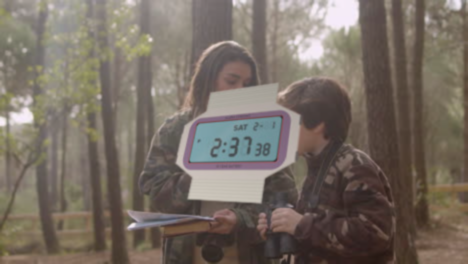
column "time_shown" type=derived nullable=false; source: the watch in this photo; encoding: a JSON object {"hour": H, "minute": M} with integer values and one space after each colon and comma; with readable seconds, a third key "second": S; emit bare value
{"hour": 2, "minute": 37, "second": 38}
